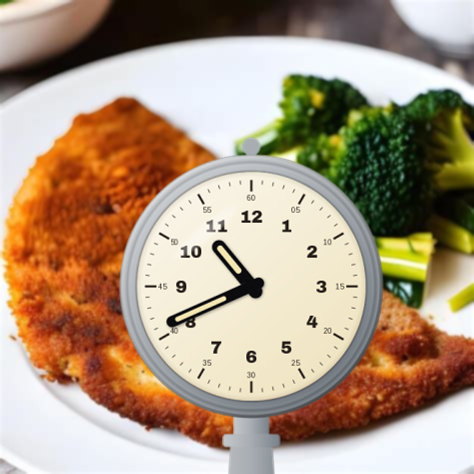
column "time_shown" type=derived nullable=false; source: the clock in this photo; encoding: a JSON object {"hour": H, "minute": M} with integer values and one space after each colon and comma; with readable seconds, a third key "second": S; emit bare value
{"hour": 10, "minute": 41}
